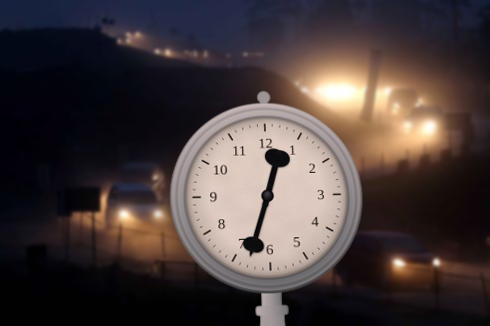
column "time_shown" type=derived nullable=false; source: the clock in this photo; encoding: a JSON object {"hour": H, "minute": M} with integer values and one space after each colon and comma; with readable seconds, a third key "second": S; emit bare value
{"hour": 12, "minute": 33}
